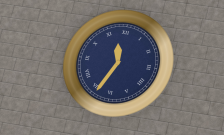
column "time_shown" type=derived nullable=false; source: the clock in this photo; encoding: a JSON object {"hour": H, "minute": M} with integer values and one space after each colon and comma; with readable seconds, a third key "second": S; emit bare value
{"hour": 11, "minute": 34}
